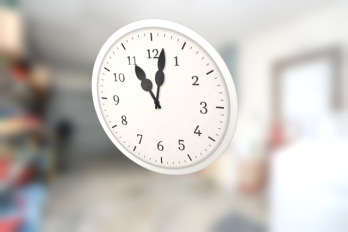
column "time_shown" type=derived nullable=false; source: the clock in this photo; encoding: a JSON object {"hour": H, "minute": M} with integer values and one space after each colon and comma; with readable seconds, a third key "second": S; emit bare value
{"hour": 11, "minute": 2}
